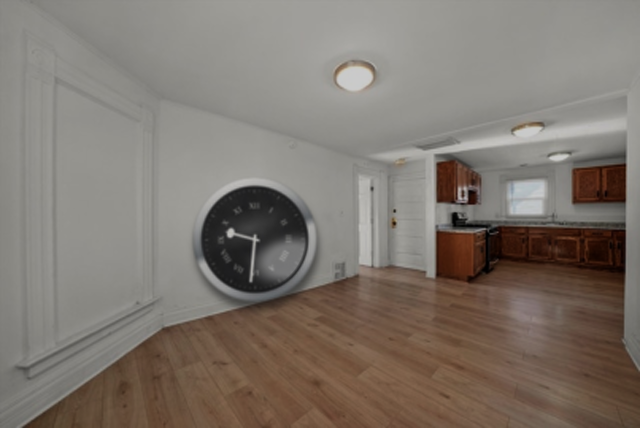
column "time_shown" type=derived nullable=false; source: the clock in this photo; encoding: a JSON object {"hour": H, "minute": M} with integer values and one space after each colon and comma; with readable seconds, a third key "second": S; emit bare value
{"hour": 9, "minute": 31}
